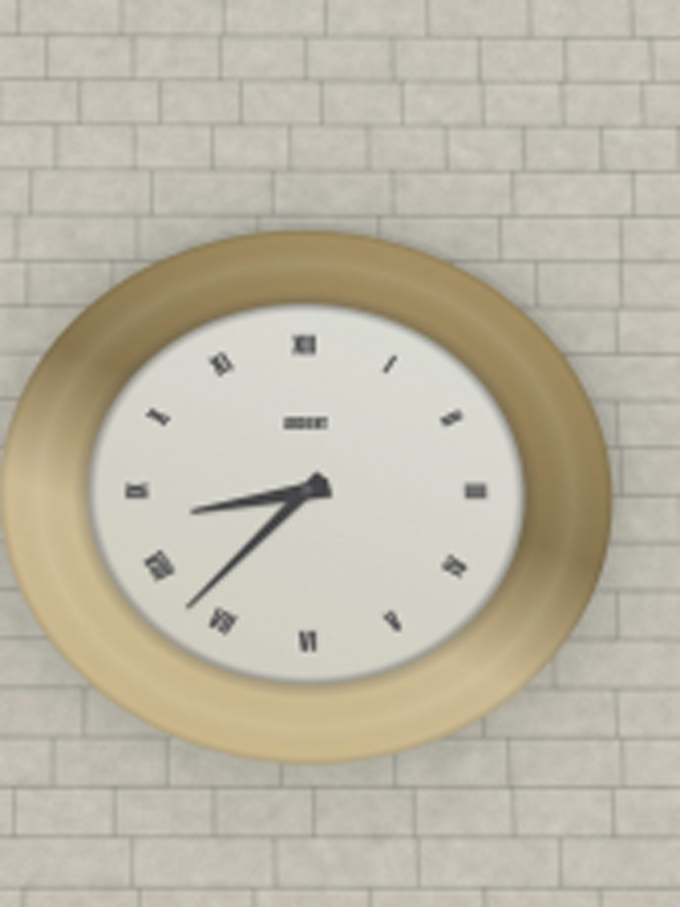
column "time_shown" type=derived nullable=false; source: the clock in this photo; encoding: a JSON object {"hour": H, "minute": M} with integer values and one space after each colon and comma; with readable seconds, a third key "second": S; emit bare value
{"hour": 8, "minute": 37}
